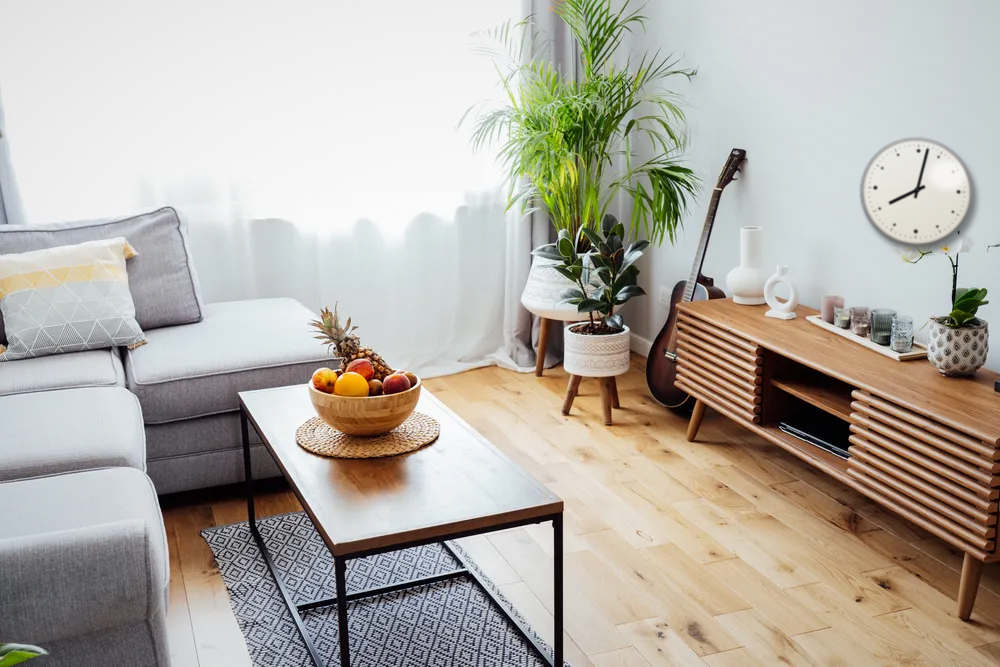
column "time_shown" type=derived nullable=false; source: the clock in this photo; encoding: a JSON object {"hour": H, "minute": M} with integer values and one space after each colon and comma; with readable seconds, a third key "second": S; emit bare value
{"hour": 8, "minute": 2}
